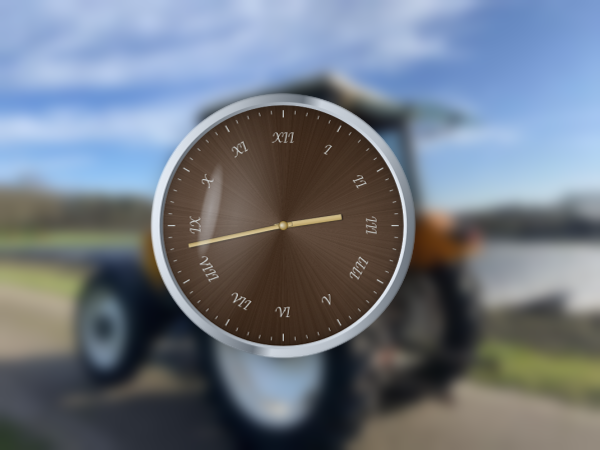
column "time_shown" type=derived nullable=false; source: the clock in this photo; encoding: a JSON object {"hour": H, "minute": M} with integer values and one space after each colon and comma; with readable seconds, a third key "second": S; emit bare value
{"hour": 2, "minute": 43}
